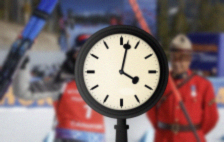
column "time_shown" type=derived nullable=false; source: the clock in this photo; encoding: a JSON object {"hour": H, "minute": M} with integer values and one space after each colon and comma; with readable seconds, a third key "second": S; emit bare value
{"hour": 4, "minute": 2}
